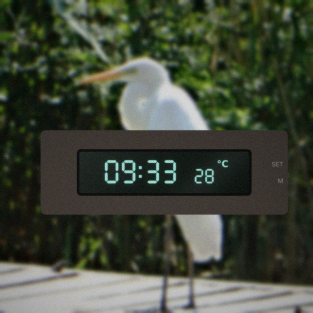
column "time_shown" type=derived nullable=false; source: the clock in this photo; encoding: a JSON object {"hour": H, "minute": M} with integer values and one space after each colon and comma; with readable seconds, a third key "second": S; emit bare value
{"hour": 9, "minute": 33}
